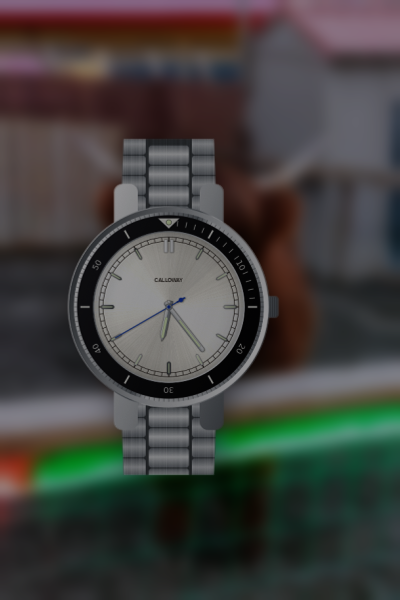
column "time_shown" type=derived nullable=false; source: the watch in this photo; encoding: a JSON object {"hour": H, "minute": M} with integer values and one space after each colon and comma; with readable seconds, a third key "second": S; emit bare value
{"hour": 6, "minute": 23, "second": 40}
